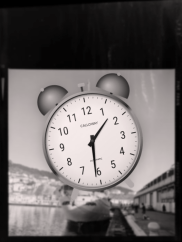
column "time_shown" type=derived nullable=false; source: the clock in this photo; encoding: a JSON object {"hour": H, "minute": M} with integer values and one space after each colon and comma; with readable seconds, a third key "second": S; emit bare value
{"hour": 1, "minute": 31}
